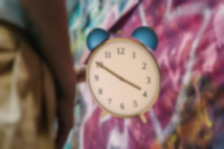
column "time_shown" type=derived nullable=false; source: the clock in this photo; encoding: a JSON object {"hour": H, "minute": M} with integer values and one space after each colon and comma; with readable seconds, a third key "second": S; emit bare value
{"hour": 3, "minute": 50}
